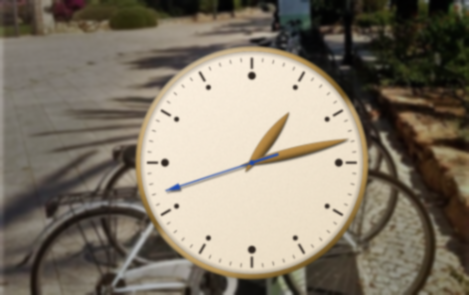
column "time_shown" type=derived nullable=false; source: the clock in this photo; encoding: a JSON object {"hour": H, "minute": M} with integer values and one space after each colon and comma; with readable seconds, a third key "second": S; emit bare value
{"hour": 1, "minute": 12, "second": 42}
